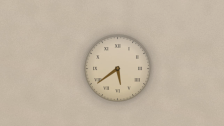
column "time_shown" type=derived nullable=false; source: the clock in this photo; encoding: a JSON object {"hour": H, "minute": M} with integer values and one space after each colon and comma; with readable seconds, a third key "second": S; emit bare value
{"hour": 5, "minute": 39}
